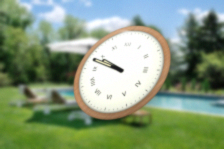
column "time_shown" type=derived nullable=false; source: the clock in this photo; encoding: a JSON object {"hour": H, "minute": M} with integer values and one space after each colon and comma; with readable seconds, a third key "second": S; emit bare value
{"hour": 9, "minute": 48}
